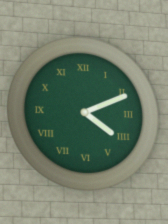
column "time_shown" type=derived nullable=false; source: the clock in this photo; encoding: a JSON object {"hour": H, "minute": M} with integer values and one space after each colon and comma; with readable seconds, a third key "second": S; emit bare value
{"hour": 4, "minute": 11}
